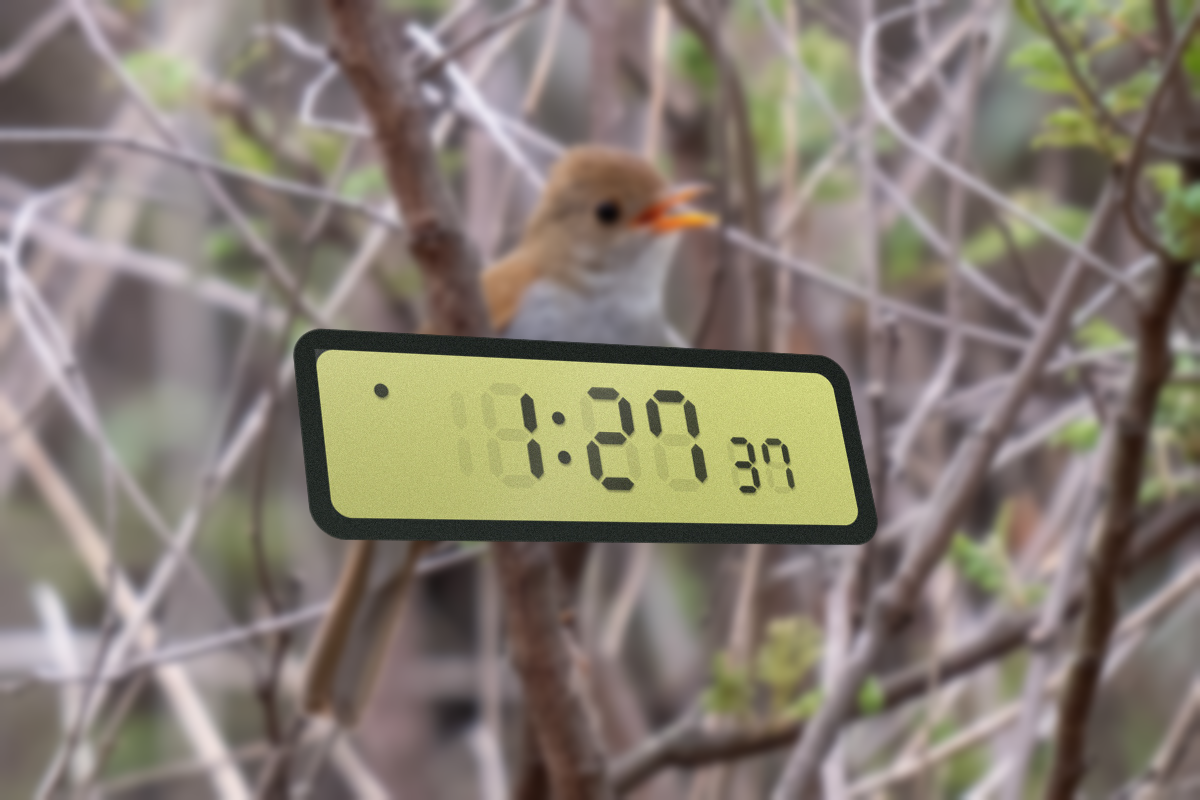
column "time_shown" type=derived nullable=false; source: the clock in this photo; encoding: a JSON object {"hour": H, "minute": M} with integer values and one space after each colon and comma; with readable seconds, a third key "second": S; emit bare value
{"hour": 1, "minute": 27, "second": 37}
